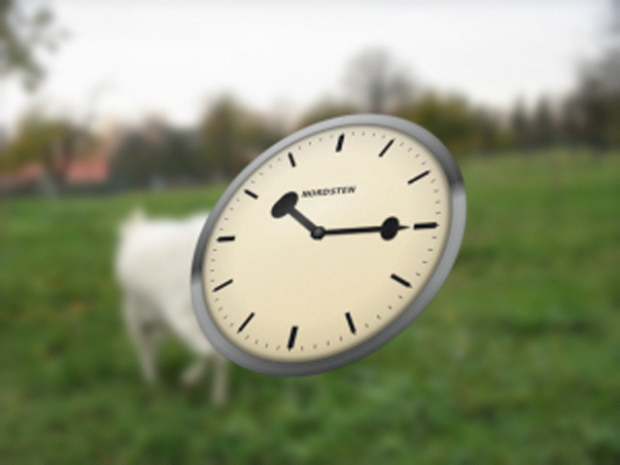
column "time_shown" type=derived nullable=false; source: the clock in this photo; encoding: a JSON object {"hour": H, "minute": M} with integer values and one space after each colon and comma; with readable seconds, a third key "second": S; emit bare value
{"hour": 10, "minute": 15}
